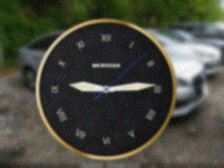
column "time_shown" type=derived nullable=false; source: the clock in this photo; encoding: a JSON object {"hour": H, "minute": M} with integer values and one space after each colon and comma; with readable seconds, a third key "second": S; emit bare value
{"hour": 9, "minute": 14, "second": 8}
